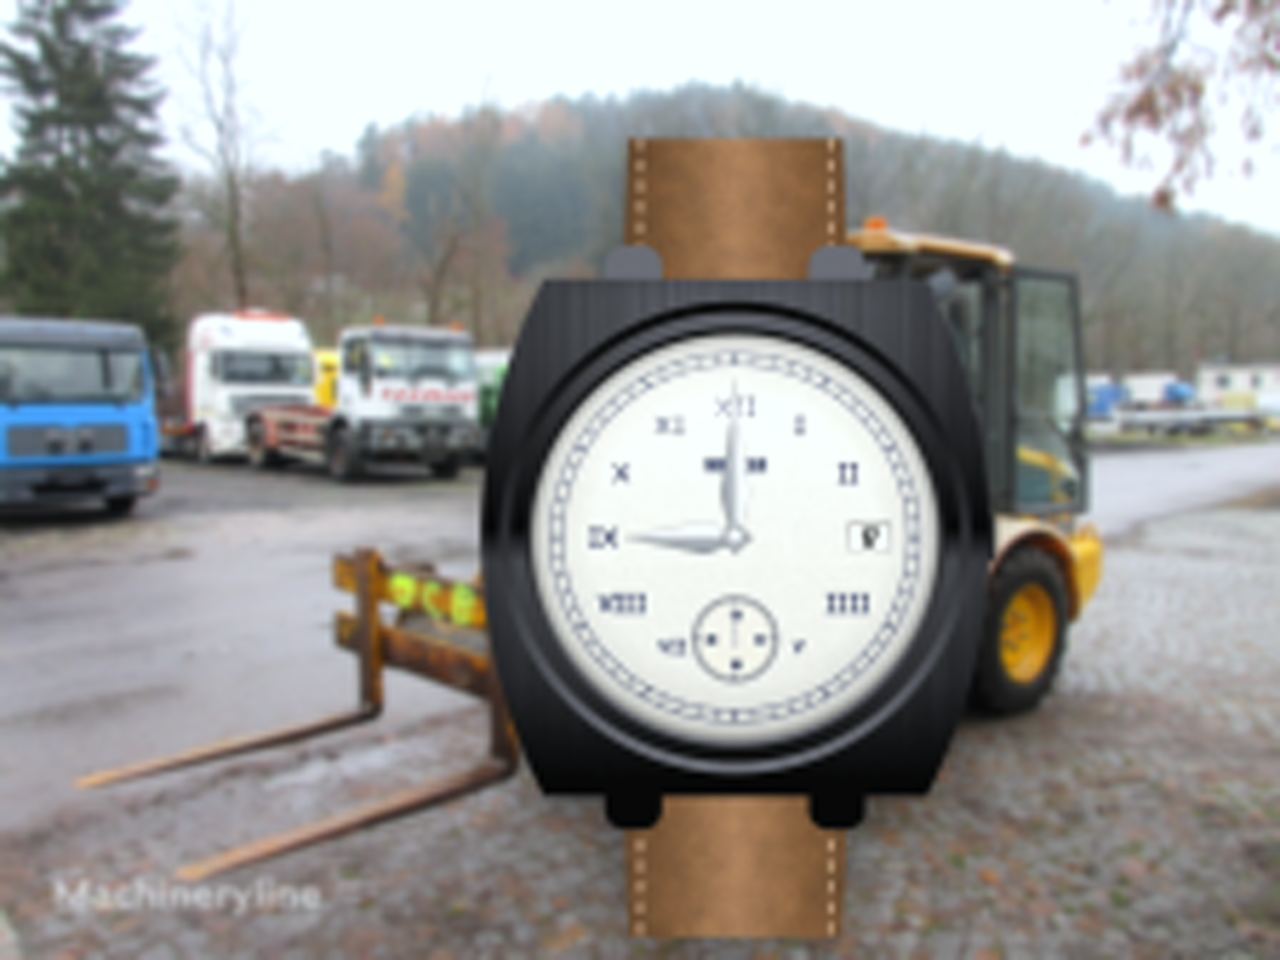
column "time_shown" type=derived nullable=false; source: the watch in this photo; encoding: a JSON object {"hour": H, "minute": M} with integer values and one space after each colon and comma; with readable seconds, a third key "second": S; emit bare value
{"hour": 9, "minute": 0}
